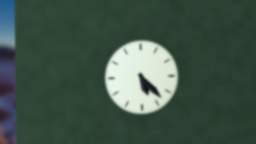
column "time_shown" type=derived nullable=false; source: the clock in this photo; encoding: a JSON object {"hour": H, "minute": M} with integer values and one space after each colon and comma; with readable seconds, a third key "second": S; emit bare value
{"hour": 5, "minute": 23}
